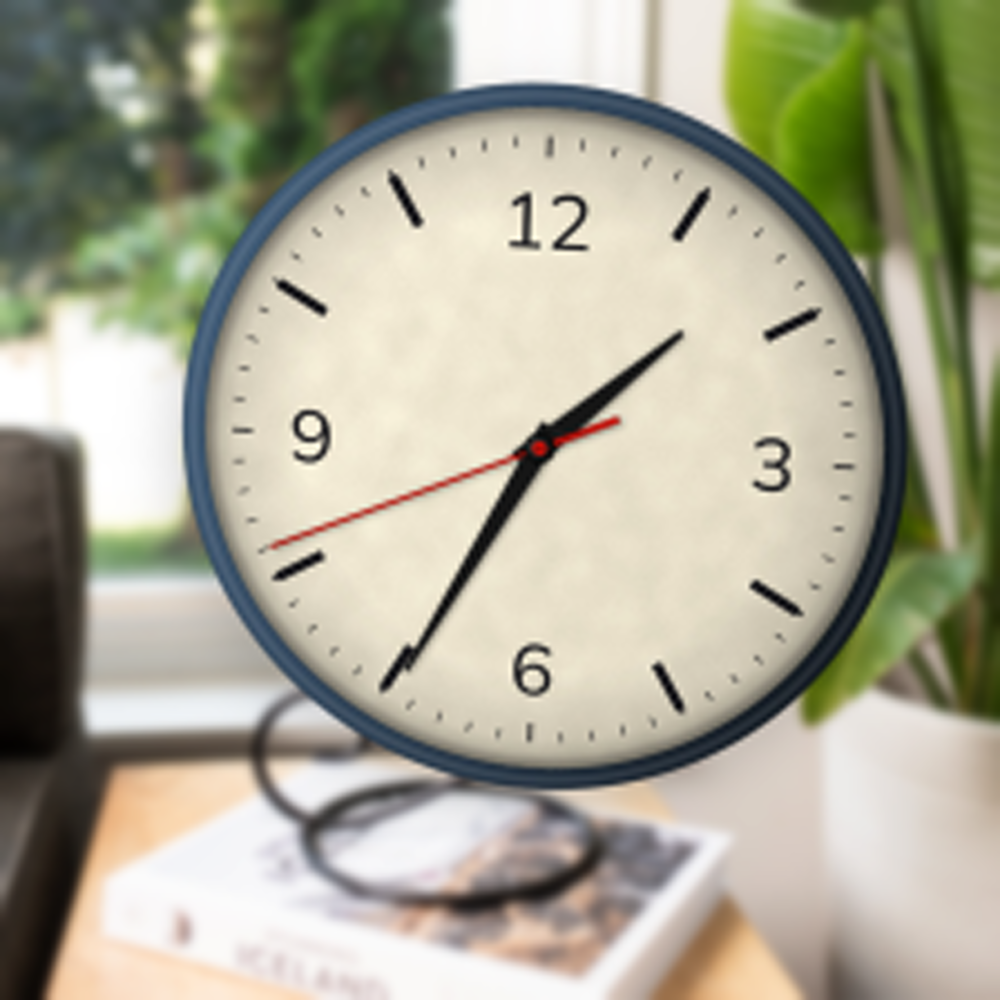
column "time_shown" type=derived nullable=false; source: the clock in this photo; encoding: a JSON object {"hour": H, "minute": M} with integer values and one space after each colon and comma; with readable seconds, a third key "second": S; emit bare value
{"hour": 1, "minute": 34, "second": 41}
